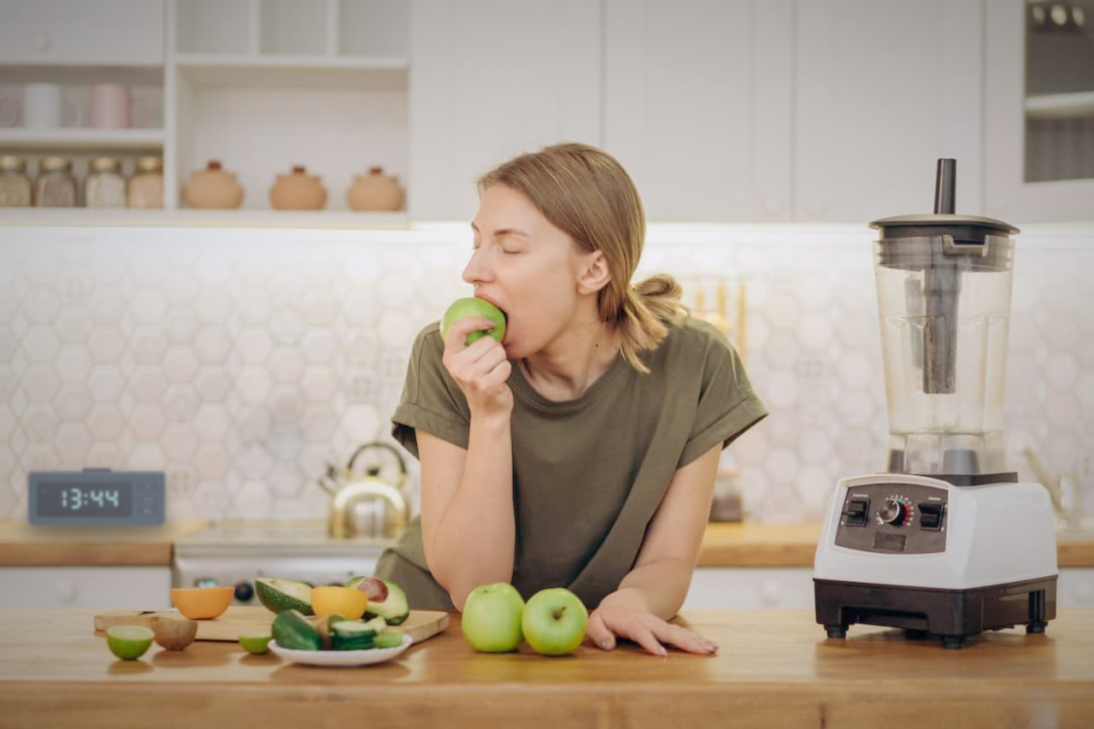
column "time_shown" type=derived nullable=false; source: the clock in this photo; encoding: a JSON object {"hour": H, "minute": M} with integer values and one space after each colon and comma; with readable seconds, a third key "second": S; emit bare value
{"hour": 13, "minute": 44}
